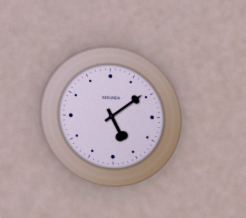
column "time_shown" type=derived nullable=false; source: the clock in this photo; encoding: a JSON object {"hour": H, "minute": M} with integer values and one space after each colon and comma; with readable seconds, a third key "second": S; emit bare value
{"hour": 5, "minute": 9}
